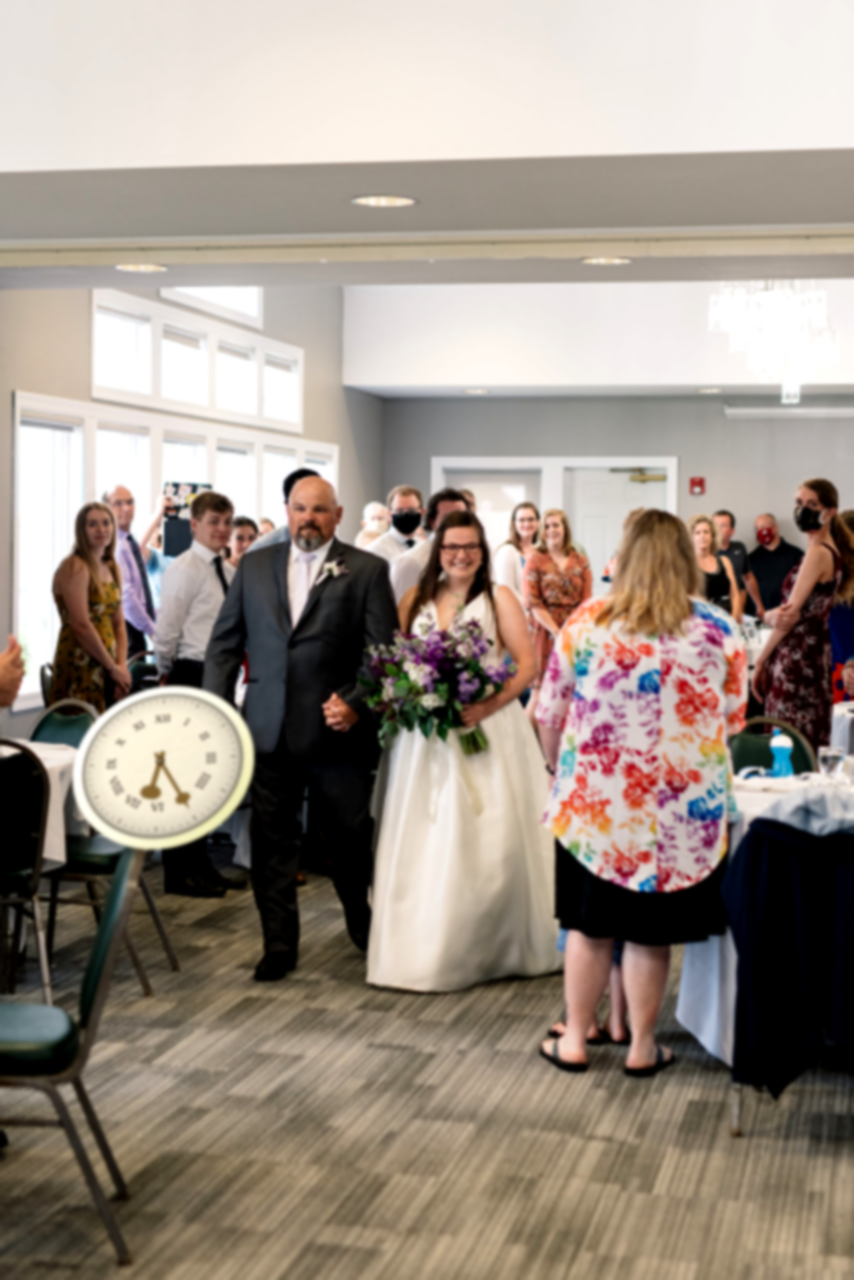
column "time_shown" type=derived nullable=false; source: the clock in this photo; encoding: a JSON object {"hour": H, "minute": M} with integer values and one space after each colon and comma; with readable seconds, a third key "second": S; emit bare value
{"hour": 6, "minute": 25}
